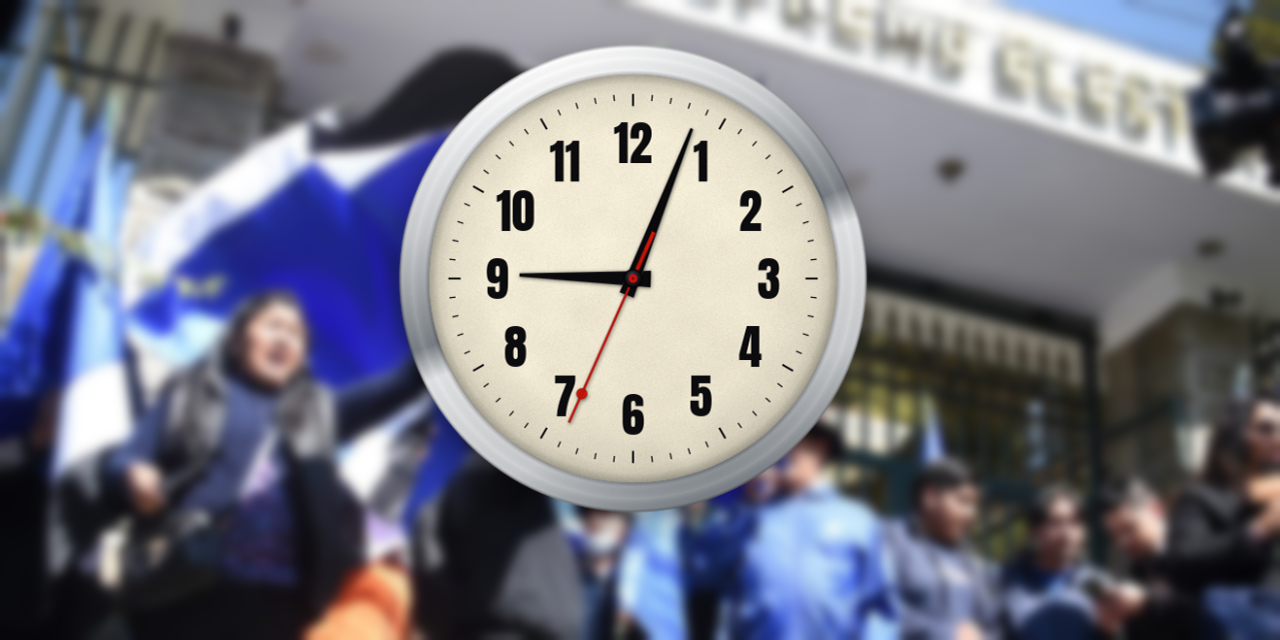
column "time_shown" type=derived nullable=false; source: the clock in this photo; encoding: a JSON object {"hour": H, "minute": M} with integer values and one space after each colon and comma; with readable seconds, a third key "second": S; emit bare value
{"hour": 9, "minute": 3, "second": 34}
